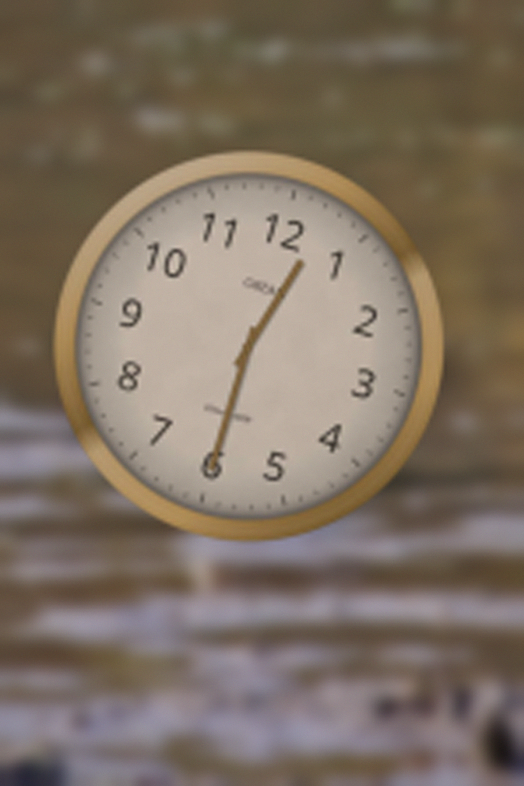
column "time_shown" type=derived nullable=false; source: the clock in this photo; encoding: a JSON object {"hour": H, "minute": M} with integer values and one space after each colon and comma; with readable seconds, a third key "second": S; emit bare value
{"hour": 12, "minute": 30}
